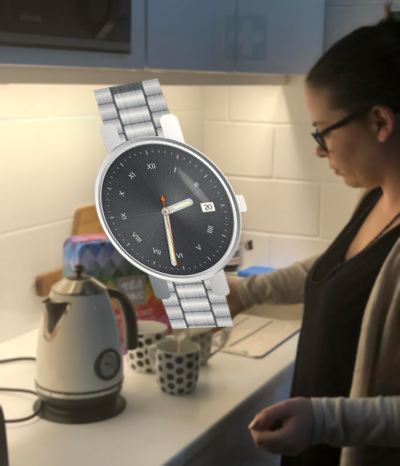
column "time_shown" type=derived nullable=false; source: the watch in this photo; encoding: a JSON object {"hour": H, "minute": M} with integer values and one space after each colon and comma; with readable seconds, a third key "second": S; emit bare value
{"hour": 2, "minute": 31, "second": 31}
